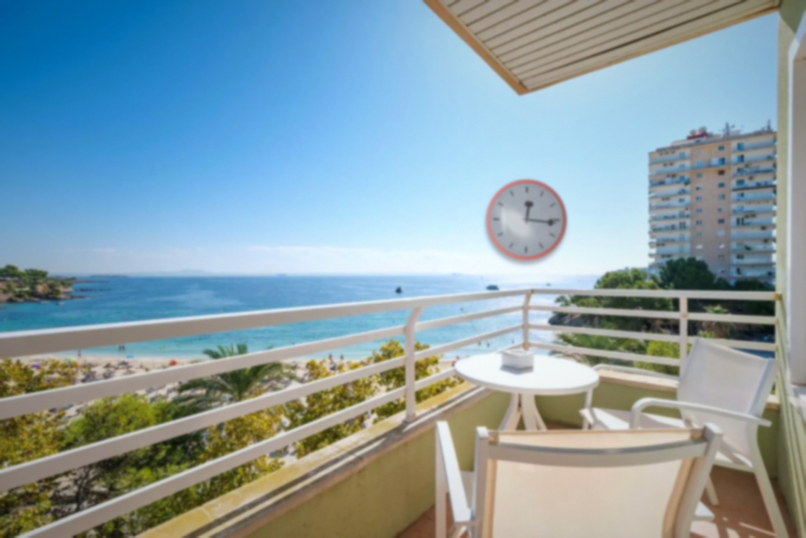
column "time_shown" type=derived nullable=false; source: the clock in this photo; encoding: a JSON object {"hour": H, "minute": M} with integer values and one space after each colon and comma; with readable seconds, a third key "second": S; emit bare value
{"hour": 12, "minute": 16}
